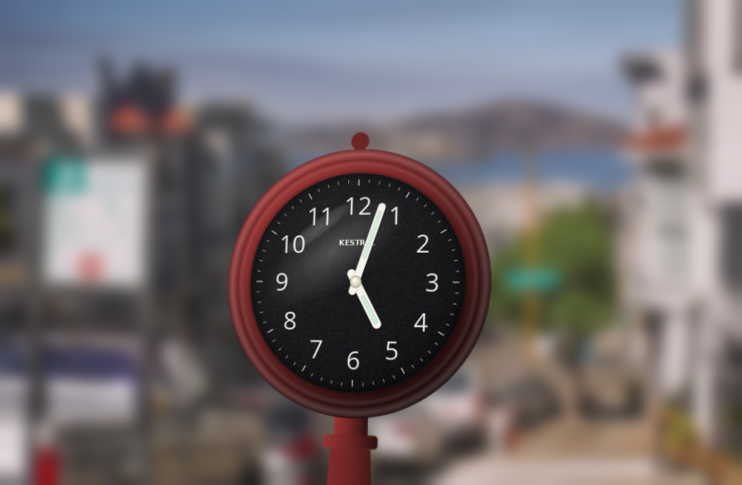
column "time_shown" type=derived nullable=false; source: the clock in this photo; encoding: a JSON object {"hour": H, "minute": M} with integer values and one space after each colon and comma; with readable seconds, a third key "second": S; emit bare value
{"hour": 5, "minute": 3}
